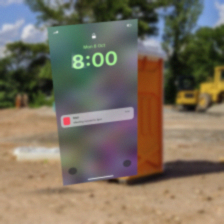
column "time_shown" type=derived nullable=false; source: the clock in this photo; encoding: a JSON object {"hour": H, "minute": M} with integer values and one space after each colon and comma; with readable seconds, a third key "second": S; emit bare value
{"hour": 8, "minute": 0}
